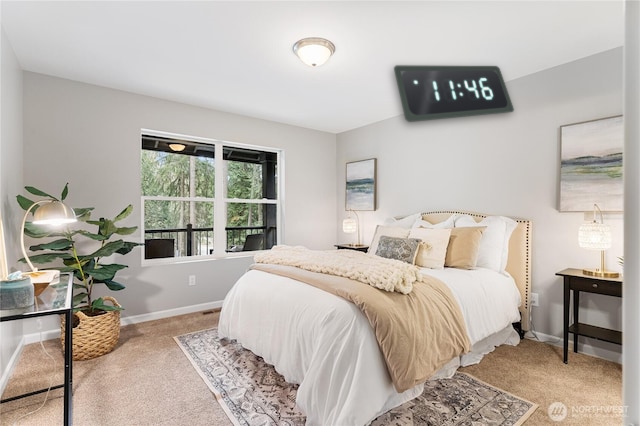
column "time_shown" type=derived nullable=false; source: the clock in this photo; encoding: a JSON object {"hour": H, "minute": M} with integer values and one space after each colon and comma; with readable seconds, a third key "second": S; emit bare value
{"hour": 11, "minute": 46}
